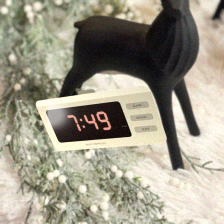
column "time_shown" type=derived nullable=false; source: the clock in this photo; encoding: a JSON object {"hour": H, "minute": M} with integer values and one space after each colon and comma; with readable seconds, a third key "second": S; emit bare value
{"hour": 7, "minute": 49}
